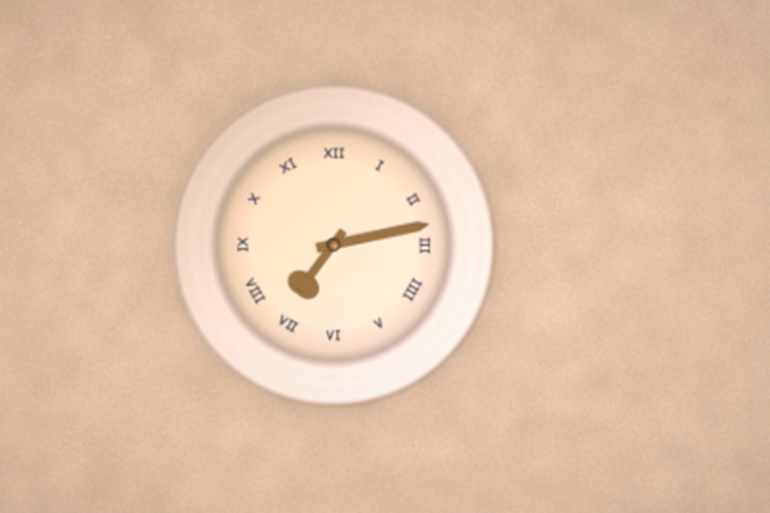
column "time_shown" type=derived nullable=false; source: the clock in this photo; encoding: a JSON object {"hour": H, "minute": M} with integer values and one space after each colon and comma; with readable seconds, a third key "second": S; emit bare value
{"hour": 7, "minute": 13}
